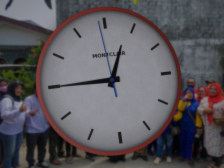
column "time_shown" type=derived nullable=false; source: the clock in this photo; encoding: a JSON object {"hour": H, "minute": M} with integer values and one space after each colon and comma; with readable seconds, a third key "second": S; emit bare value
{"hour": 12, "minute": 44, "second": 59}
